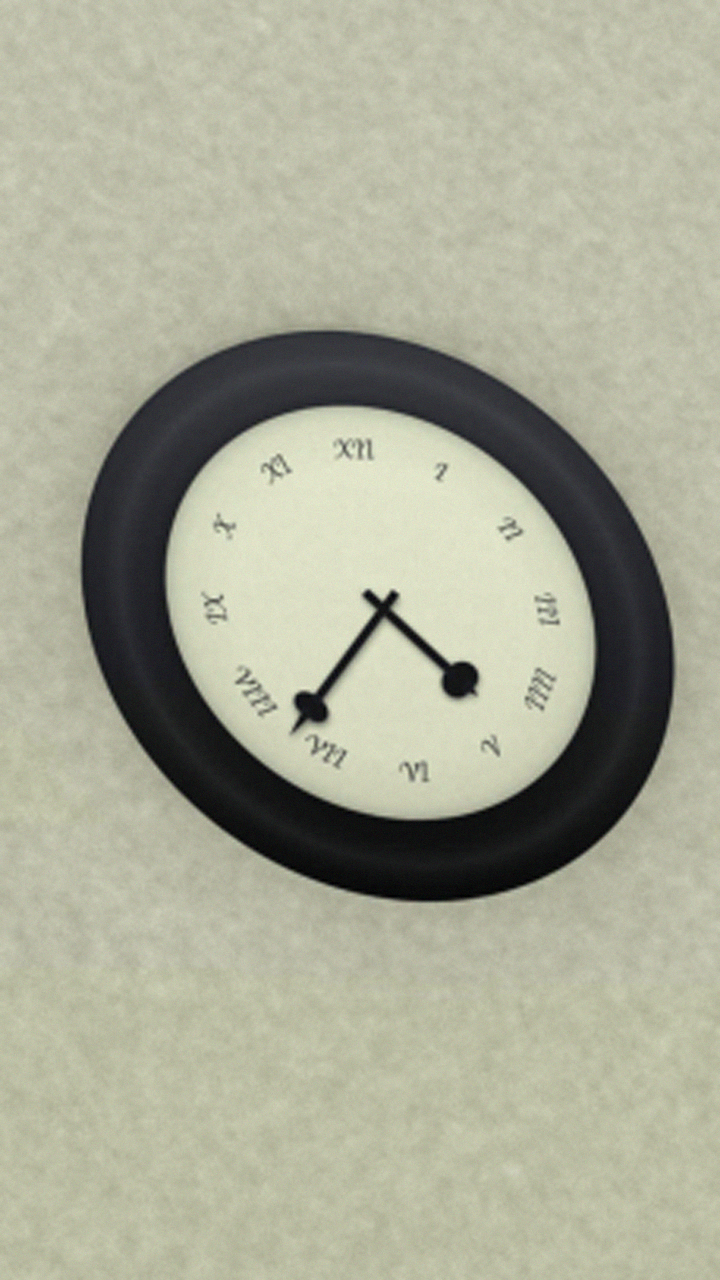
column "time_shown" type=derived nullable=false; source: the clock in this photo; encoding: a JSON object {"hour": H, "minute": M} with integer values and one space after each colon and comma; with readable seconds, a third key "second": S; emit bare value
{"hour": 4, "minute": 37}
